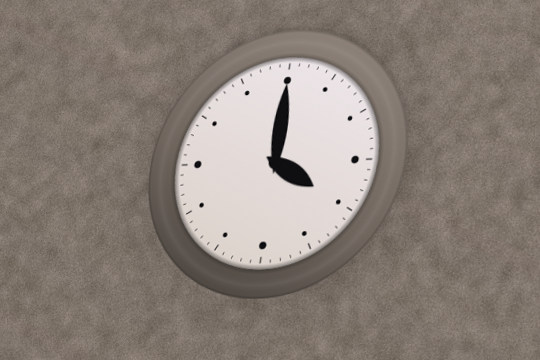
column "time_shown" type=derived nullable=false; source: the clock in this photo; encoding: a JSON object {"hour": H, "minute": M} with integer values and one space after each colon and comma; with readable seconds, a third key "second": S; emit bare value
{"hour": 4, "minute": 0}
